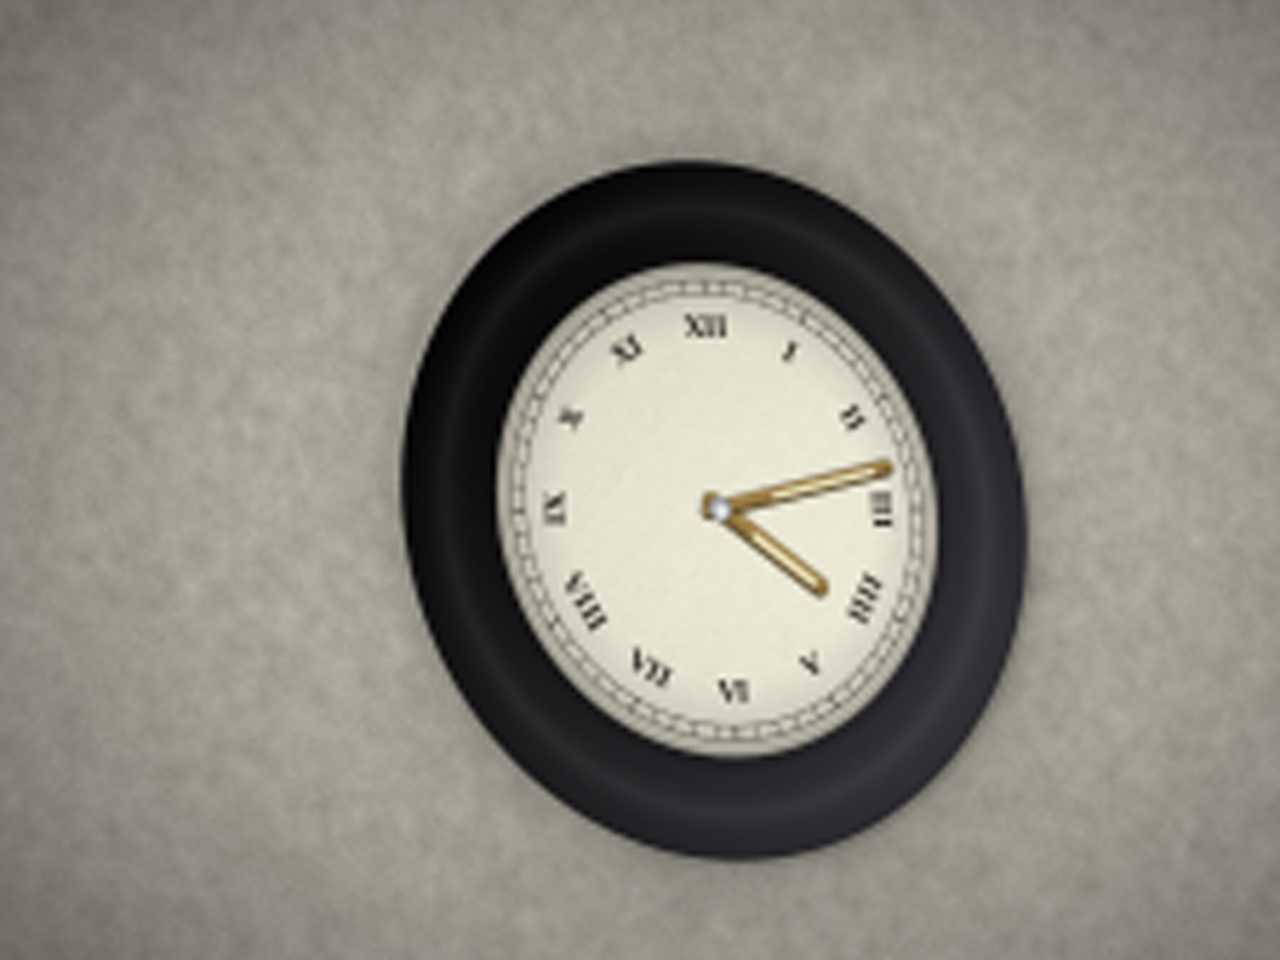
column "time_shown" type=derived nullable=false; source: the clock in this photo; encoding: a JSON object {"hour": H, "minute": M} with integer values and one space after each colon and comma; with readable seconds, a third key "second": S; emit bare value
{"hour": 4, "minute": 13}
